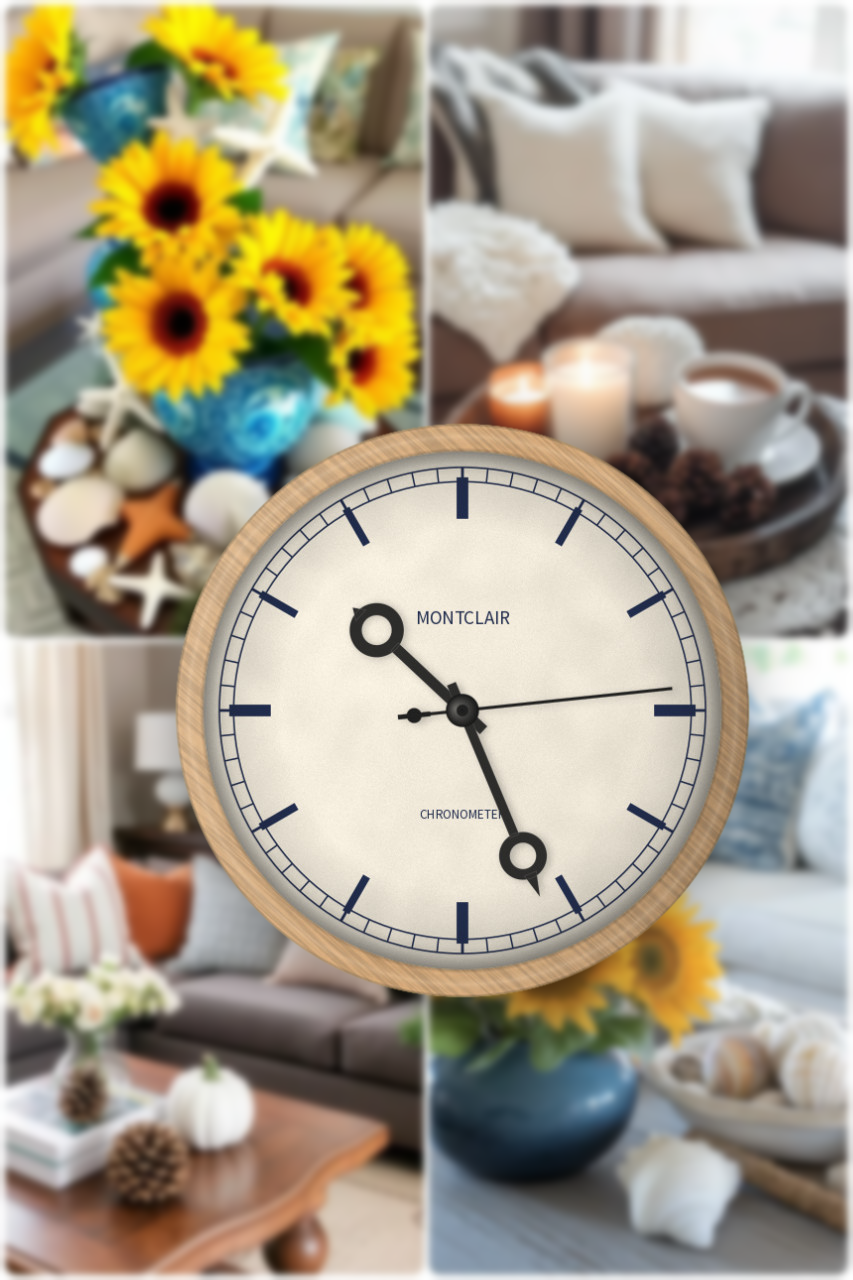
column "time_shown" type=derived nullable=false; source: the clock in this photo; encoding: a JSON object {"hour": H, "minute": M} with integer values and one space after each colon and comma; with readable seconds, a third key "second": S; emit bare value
{"hour": 10, "minute": 26, "second": 14}
